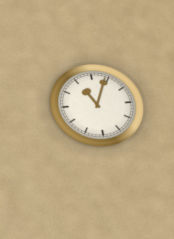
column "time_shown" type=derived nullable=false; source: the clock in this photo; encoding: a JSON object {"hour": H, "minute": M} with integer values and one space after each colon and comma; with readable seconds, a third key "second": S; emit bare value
{"hour": 11, "minute": 4}
